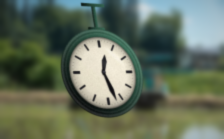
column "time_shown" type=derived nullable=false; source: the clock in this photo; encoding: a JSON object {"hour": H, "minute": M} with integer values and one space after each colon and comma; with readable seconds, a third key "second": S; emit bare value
{"hour": 12, "minute": 27}
